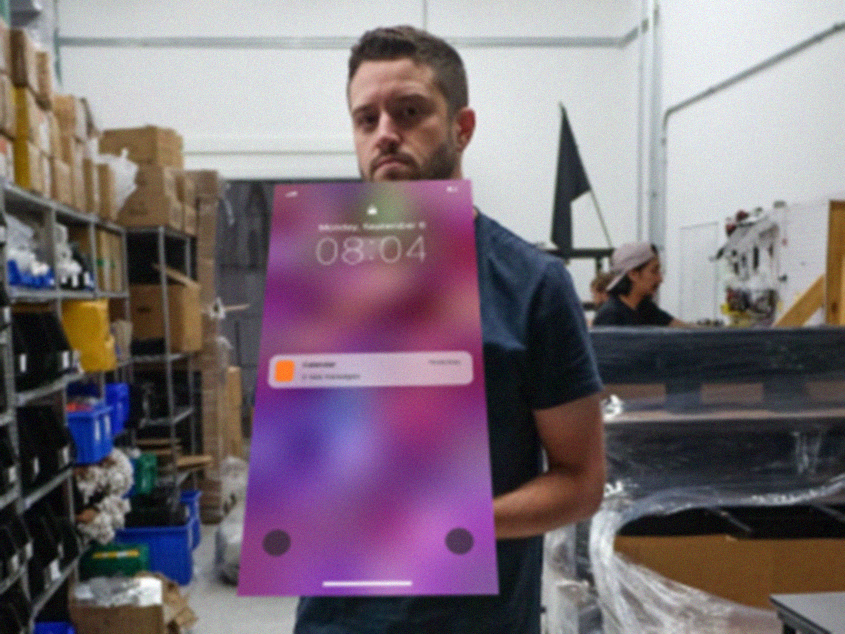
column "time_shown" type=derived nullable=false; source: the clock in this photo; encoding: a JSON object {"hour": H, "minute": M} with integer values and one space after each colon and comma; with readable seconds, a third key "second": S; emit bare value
{"hour": 8, "minute": 4}
